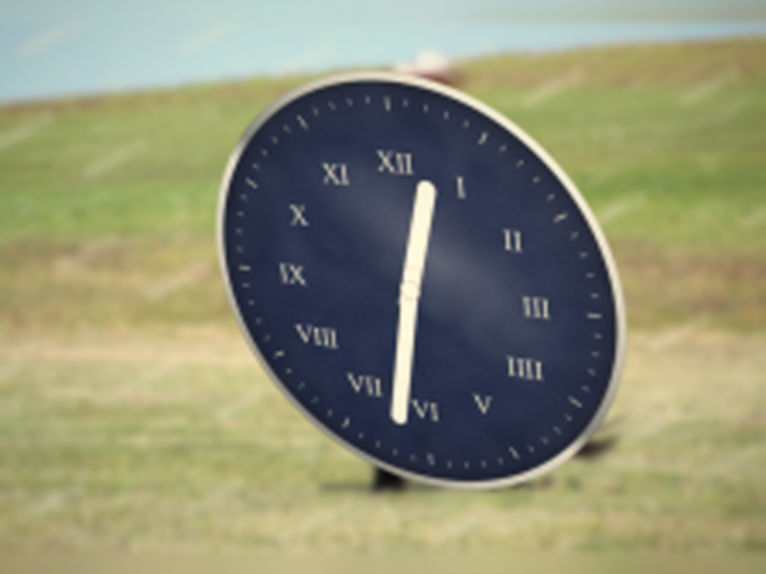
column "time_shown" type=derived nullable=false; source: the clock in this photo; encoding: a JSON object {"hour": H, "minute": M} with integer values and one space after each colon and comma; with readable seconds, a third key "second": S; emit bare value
{"hour": 12, "minute": 32}
